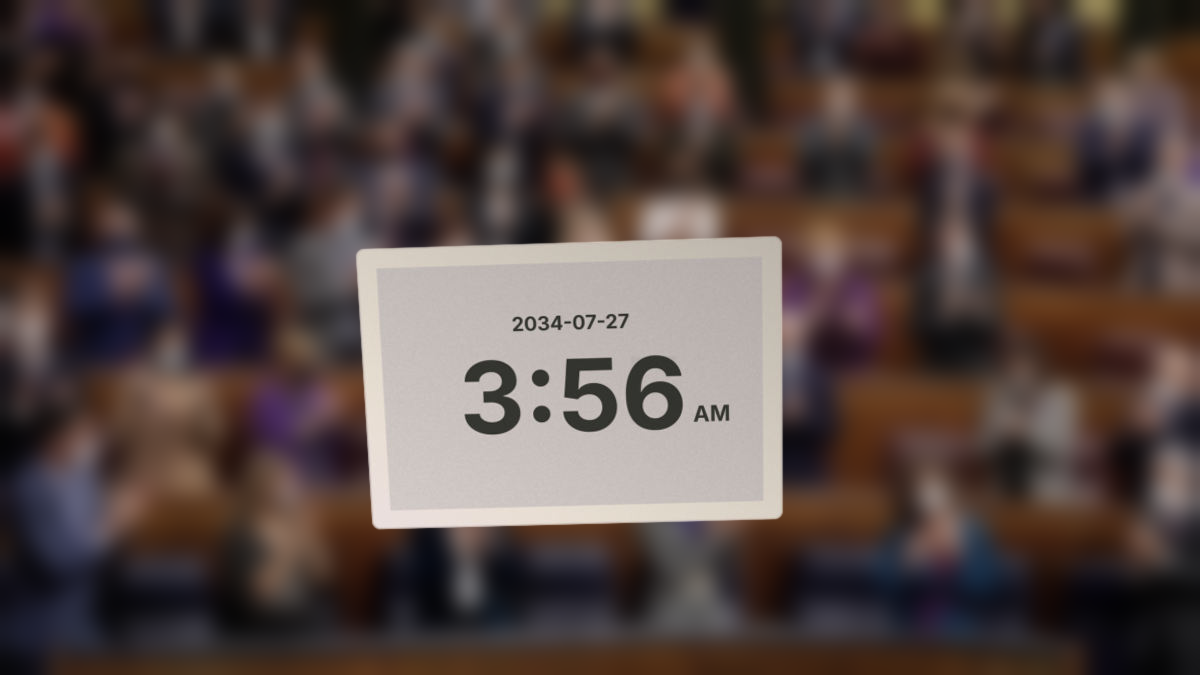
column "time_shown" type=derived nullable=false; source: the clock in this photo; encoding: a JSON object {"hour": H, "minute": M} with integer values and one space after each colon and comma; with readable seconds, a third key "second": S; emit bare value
{"hour": 3, "minute": 56}
